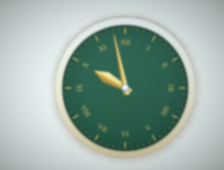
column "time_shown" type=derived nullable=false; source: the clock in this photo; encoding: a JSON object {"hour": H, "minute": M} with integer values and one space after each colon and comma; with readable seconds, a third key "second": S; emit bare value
{"hour": 9, "minute": 58}
